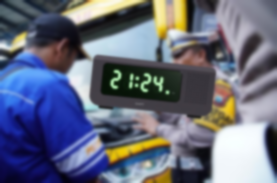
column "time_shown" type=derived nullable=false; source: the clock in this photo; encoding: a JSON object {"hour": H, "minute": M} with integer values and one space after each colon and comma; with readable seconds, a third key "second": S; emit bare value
{"hour": 21, "minute": 24}
